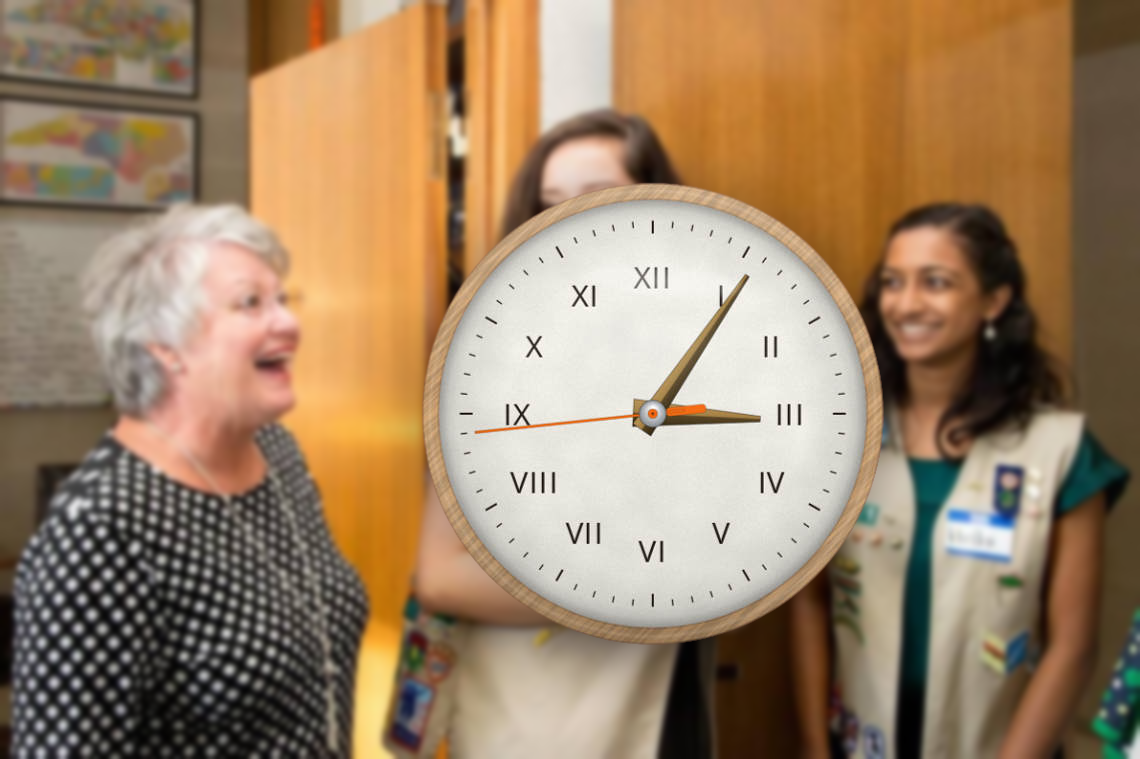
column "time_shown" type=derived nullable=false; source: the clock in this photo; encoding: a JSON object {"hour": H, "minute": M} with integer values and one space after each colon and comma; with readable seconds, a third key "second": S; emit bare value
{"hour": 3, "minute": 5, "second": 44}
